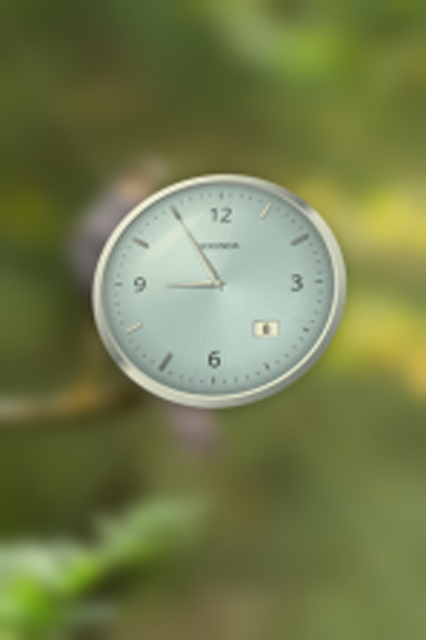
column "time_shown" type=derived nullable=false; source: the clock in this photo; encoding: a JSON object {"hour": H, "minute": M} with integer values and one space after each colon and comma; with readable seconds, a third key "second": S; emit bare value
{"hour": 8, "minute": 55}
